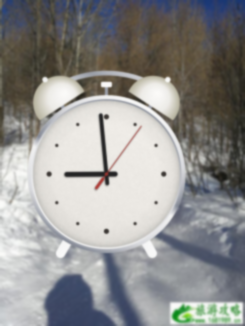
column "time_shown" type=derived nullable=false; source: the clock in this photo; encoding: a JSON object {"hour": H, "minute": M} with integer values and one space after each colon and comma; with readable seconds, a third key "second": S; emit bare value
{"hour": 8, "minute": 59, "second": 6}
